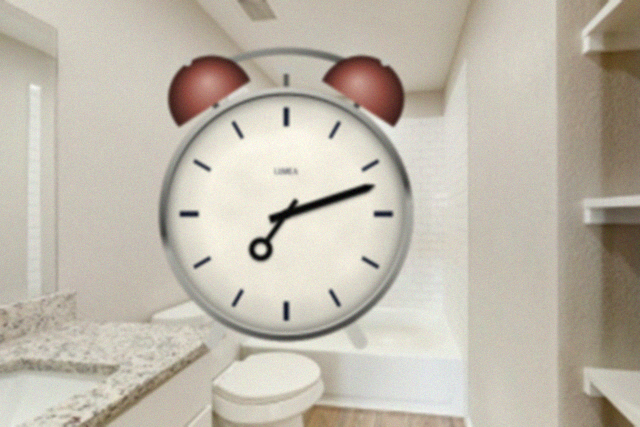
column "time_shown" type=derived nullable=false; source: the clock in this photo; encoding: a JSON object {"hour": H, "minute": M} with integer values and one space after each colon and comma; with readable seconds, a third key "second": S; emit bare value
{"hour": 7, "minute": 12}
